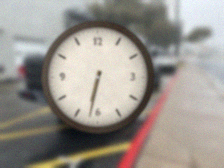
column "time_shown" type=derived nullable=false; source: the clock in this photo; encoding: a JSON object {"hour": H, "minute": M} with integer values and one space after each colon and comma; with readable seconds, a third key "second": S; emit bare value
{"hour": 6, "minute": 32}
